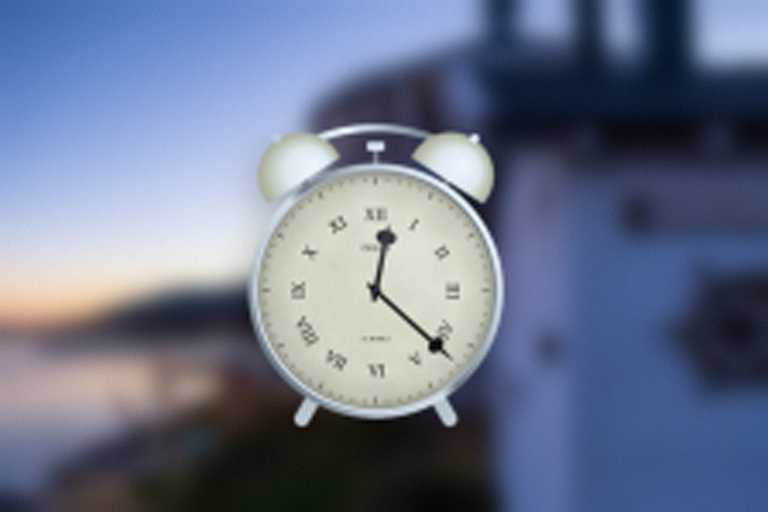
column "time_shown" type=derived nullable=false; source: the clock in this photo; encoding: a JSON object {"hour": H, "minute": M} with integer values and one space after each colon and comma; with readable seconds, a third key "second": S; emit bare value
{"hour": 12, "minute": 22}
